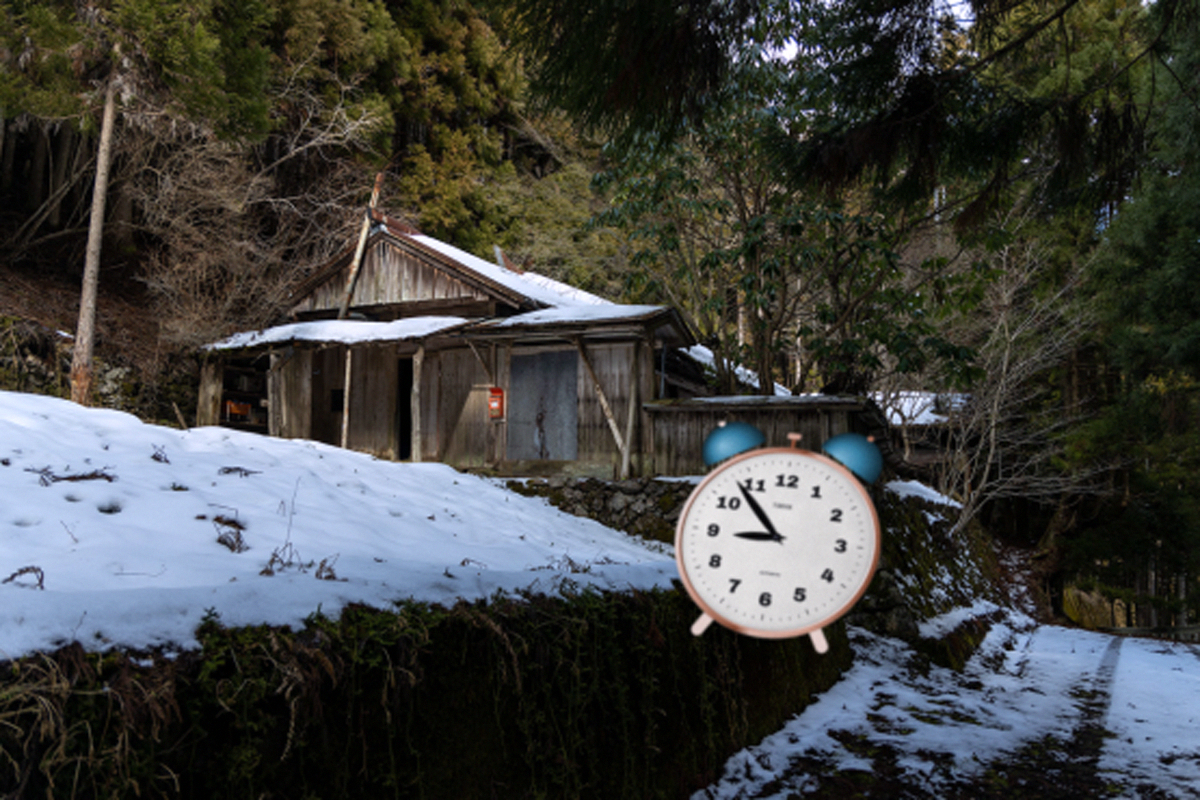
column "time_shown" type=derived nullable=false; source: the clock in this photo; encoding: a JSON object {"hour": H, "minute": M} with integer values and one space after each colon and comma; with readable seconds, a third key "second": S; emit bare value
{"hour": 8, "minute": 53}
